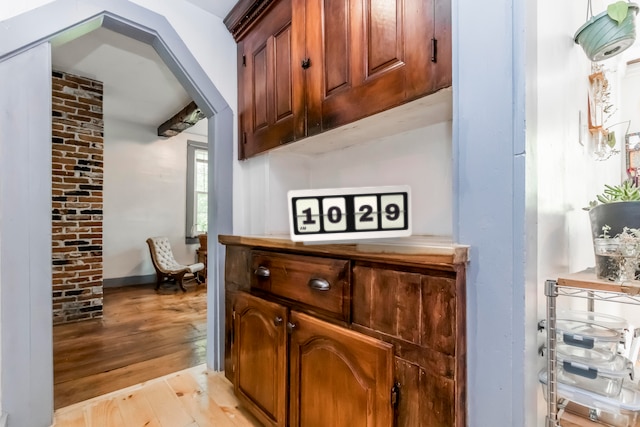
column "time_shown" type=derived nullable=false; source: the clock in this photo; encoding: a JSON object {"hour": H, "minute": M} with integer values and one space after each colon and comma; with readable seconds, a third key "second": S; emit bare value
{"hour": 10, "minute": 29}
